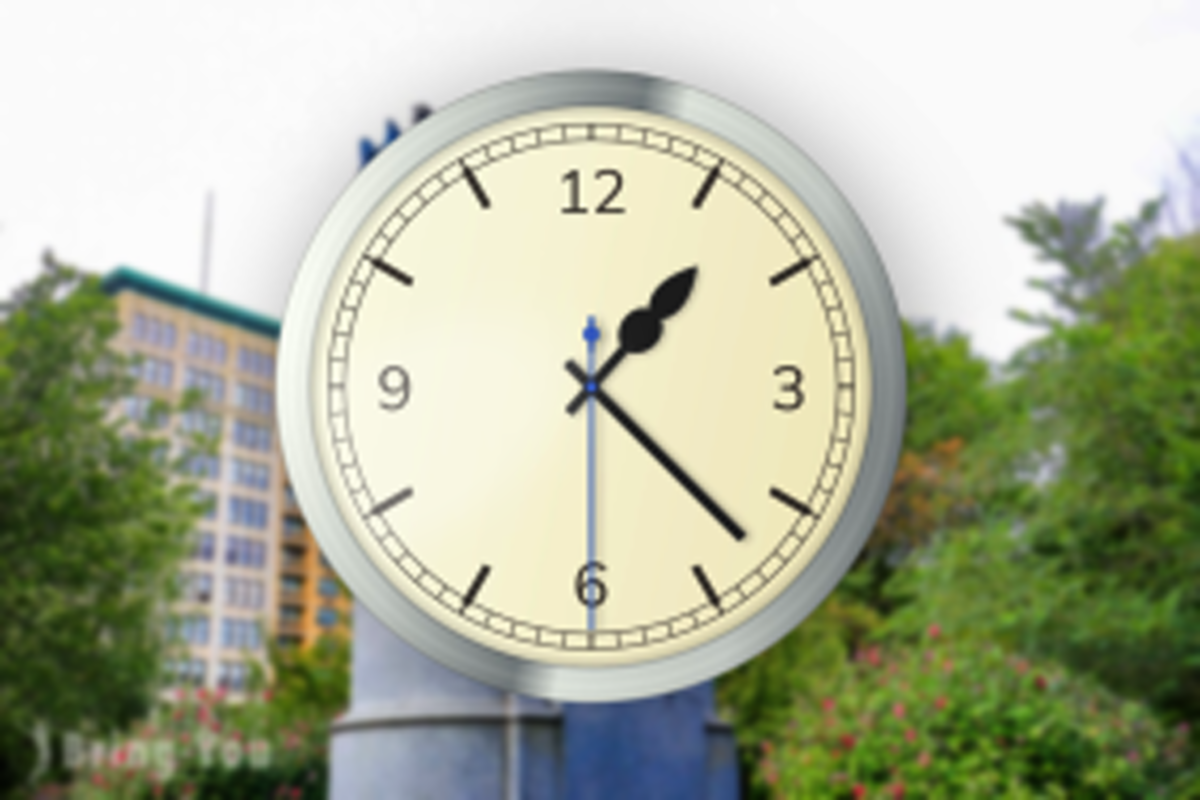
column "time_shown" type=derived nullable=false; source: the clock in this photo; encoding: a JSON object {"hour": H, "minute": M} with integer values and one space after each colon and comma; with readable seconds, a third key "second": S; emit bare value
{"hour": 1, "minute": 22, "second": 30}
